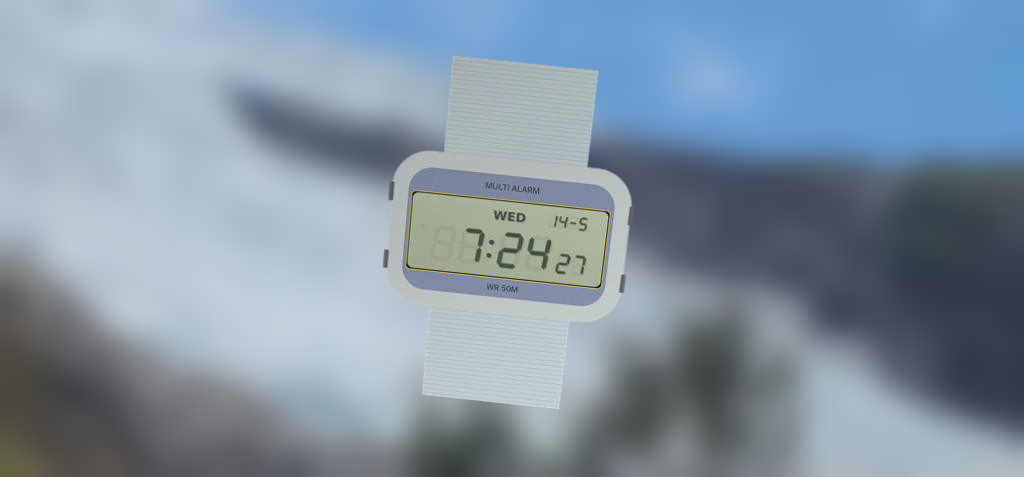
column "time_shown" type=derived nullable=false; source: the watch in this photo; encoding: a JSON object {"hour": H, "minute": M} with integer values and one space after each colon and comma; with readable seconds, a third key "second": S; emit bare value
{"hour": 7, "minute": 24, "second": 27}
